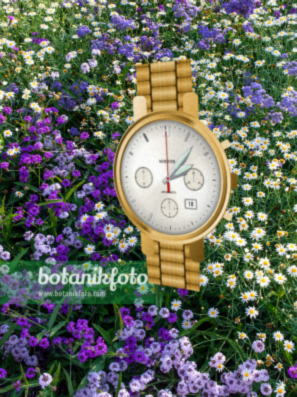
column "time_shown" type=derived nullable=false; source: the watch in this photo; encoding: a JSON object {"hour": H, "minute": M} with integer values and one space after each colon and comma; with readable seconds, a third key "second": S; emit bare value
{"hour": 2, "minute": 7}
